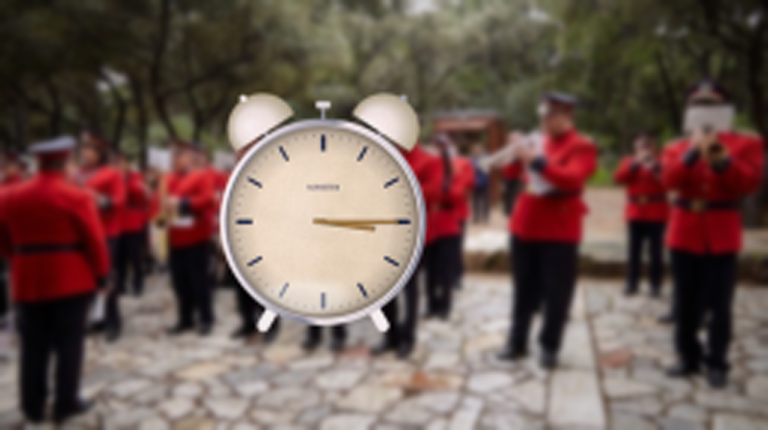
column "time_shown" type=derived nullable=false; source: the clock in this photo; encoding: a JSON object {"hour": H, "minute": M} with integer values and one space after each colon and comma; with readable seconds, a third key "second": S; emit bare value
{"hour": 3, "minute": 15}
